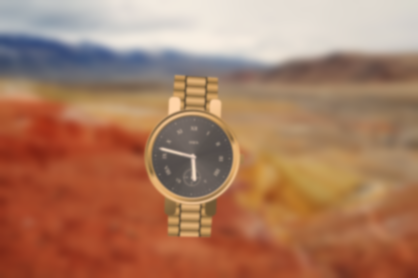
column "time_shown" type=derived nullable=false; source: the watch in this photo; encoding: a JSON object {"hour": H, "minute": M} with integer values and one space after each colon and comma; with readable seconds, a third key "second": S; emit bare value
{"hour": 5, "minute": 47}
